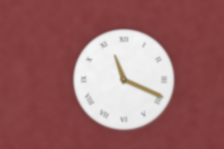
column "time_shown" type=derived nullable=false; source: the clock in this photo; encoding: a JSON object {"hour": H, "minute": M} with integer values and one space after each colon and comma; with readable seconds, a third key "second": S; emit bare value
{"hour": 11, "minute": 19}
